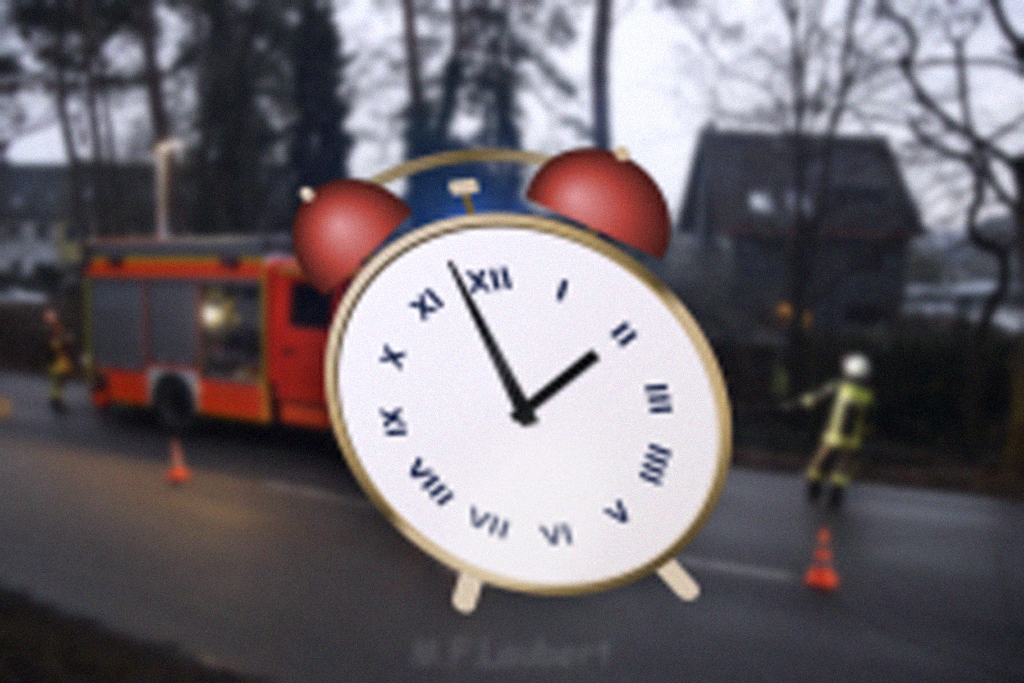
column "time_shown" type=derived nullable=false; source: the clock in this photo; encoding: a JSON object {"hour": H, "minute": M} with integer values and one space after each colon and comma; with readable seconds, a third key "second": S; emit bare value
{"hour": 1, "minute": 58}
